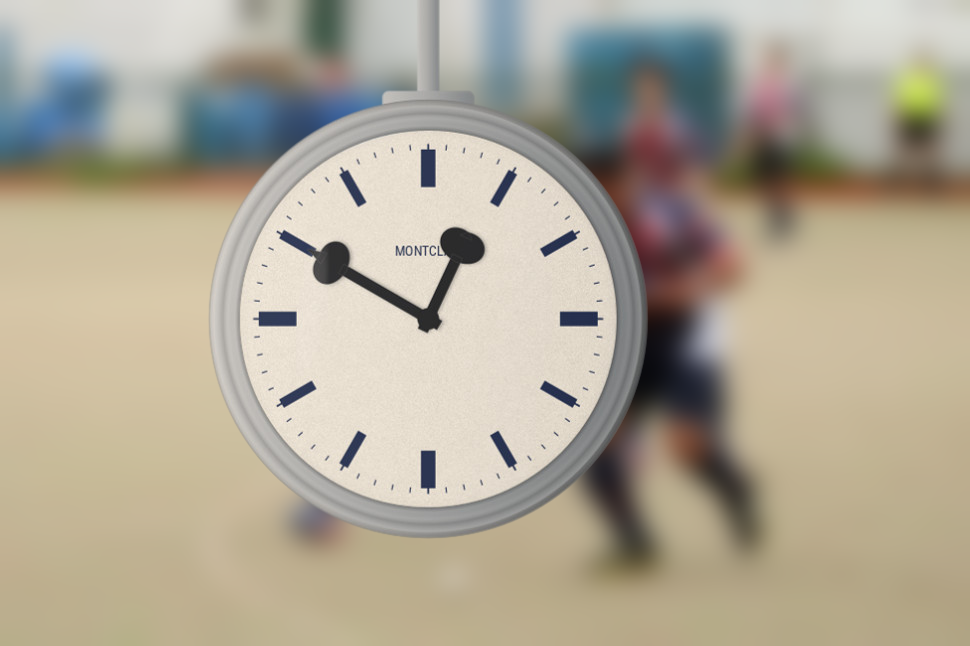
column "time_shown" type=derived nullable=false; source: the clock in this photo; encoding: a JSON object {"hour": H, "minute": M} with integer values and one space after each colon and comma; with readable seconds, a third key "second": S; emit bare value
{"hour": 12, "minute": 50}
